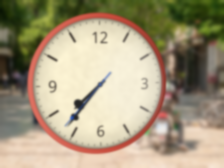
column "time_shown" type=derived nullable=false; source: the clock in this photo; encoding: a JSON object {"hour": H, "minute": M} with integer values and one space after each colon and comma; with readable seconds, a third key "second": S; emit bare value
{"hour": 7, "minute": 36, "second": 37}
